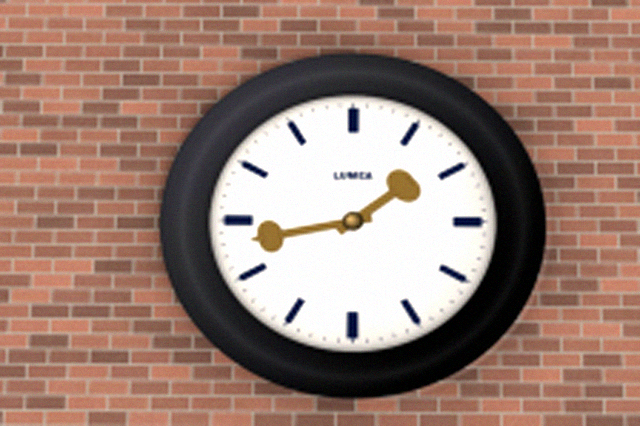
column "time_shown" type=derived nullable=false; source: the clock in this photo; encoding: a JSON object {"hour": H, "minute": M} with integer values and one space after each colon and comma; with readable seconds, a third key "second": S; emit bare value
{"hour": 1, "minute": 43}
